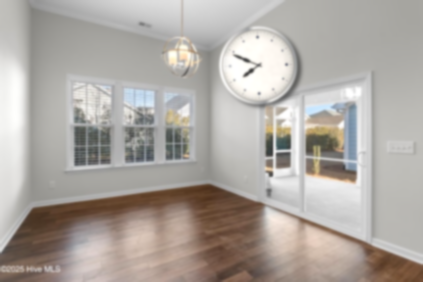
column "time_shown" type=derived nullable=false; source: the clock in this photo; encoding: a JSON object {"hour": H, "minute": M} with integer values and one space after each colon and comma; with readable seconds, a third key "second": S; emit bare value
{"hour": 7, "minute": 49}
